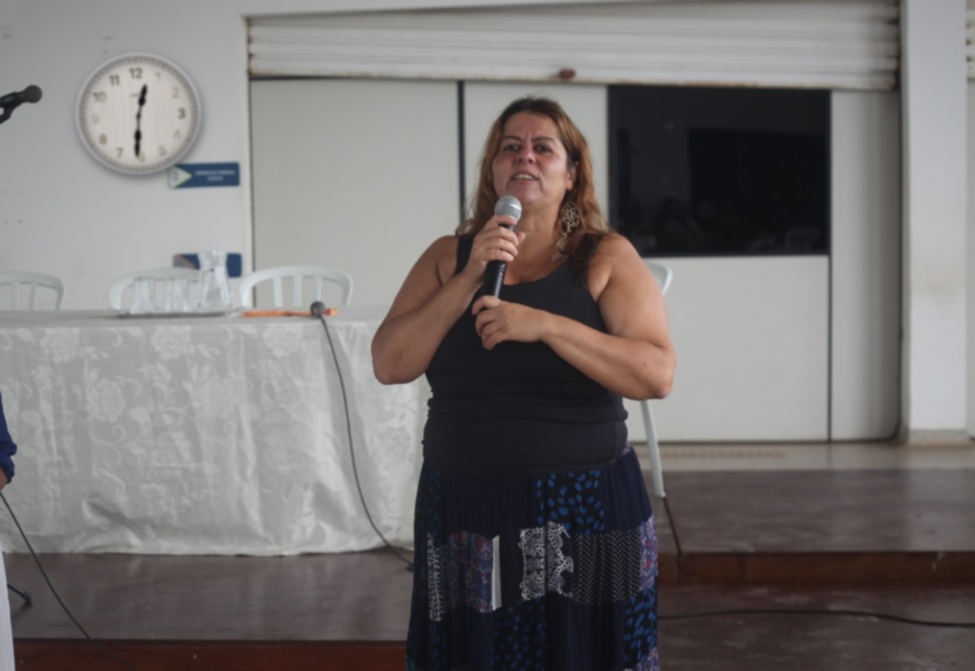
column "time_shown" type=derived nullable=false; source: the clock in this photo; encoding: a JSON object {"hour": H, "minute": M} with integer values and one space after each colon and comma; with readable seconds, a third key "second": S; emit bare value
{"hour": 12, "minute": 31}
